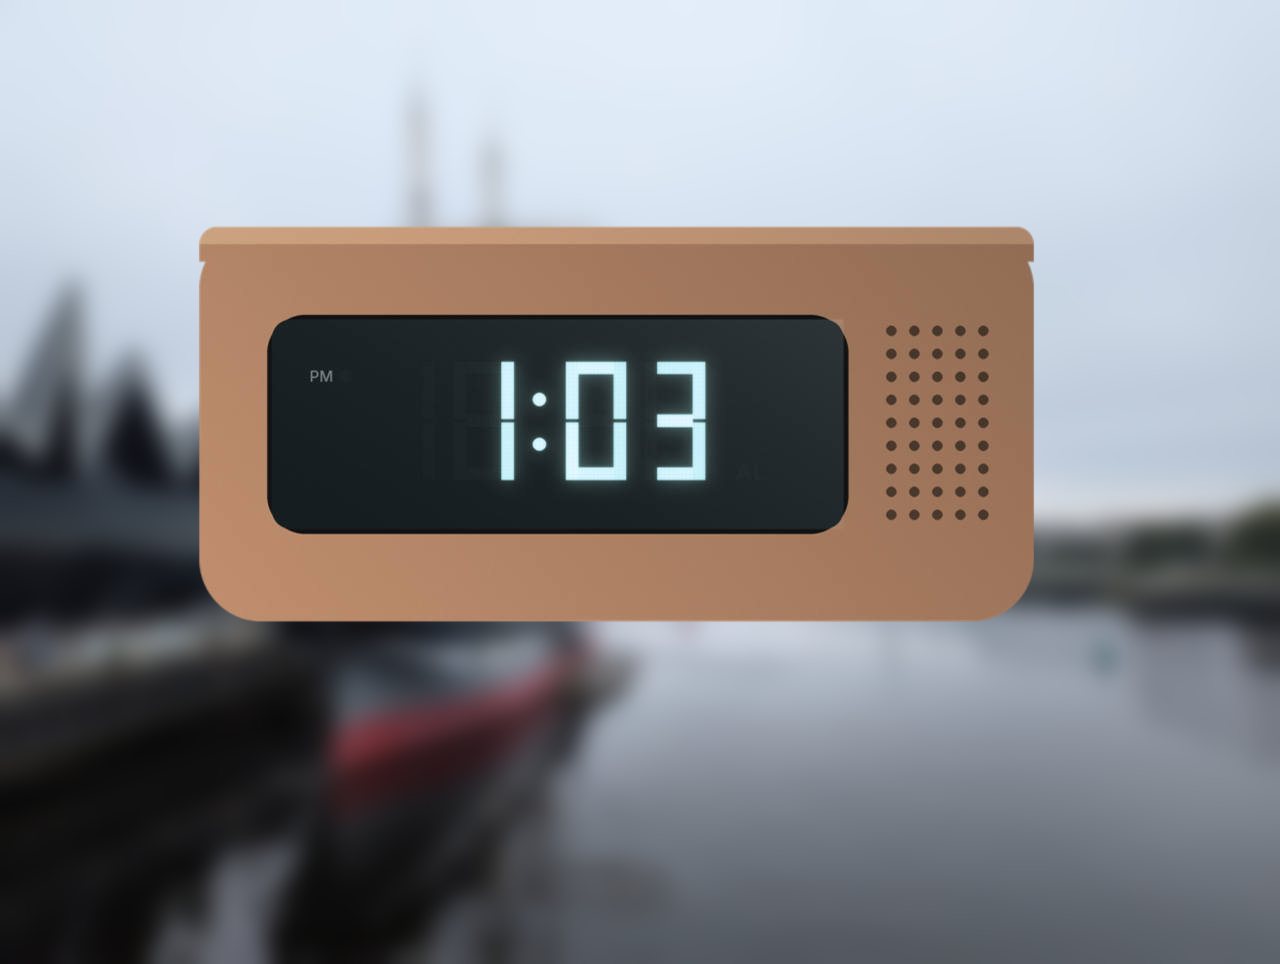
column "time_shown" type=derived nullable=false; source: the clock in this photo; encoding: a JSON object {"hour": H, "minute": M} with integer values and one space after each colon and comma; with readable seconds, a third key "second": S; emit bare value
{"hour": 1, "minute": 3}
